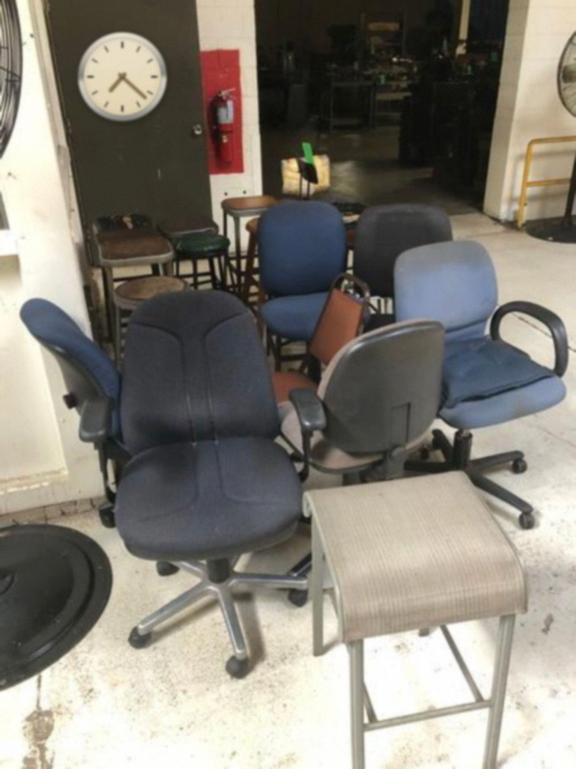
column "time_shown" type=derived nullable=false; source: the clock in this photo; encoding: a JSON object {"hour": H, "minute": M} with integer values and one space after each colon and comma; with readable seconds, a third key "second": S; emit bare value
{"hour": 7, "minute": 22}
